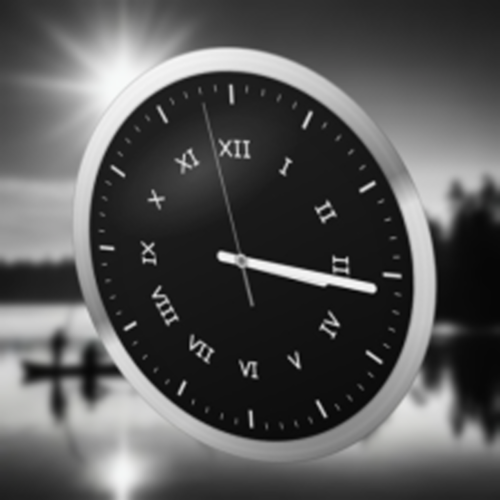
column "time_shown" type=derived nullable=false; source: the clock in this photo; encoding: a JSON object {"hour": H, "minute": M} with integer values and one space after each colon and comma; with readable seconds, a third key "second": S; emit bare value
{"hour": 3, "minute": 15, "second": 58}
